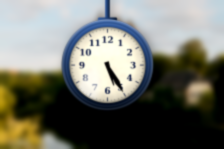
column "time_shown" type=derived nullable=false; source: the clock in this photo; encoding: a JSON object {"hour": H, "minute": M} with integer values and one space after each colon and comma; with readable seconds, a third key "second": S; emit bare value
{"hour": 5, "minute": 25}
